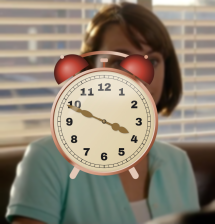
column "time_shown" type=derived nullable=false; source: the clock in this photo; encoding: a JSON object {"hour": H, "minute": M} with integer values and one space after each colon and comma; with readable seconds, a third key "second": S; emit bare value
{"hour": 3, "minute": 49}
